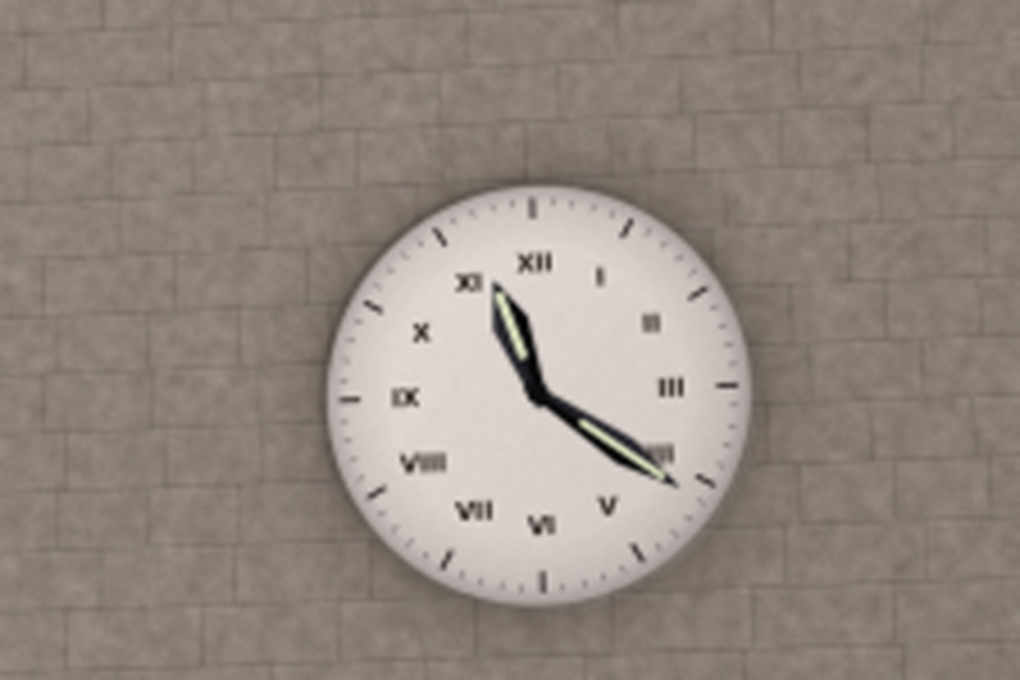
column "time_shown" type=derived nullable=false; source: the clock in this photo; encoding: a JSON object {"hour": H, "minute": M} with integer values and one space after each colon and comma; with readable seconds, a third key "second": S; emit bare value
{"hour": 11, "minute": 21}
